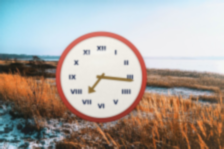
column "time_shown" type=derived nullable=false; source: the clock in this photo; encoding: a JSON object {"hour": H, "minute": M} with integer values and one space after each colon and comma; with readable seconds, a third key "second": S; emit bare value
{"hour": 7, "minute": 16}
